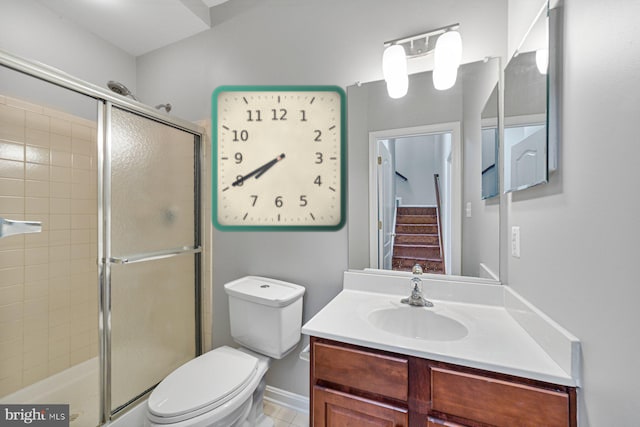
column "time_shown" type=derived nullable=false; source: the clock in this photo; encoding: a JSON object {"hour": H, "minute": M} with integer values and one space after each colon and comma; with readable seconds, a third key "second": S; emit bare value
{"hour": 7, "minute": 40}
